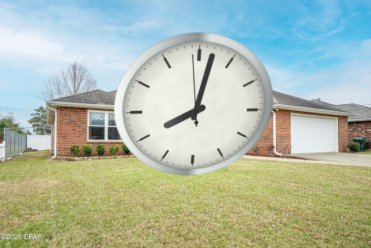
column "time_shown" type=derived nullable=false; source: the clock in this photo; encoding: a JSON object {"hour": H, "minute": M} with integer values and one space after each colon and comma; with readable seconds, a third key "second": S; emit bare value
{"hour": 8, "minute": 1, "second": 59}
